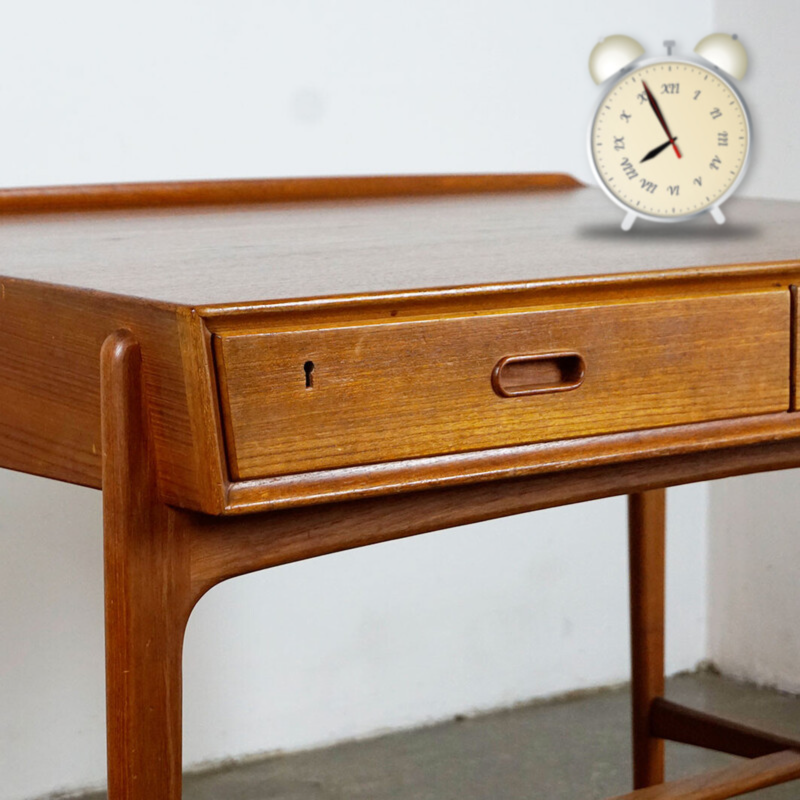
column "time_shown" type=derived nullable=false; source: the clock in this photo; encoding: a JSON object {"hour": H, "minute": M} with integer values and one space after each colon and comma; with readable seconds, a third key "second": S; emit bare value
{"hour": 7, "minute": 55, "second": 56}
